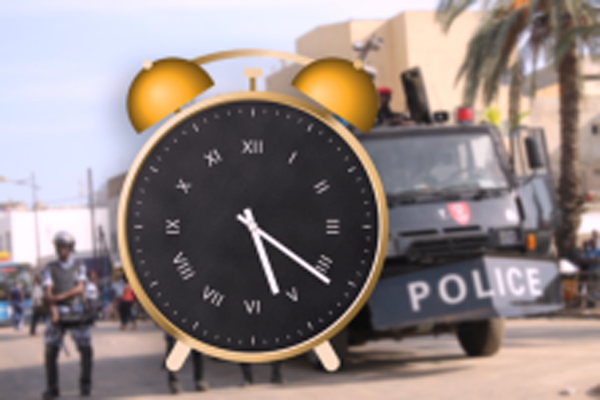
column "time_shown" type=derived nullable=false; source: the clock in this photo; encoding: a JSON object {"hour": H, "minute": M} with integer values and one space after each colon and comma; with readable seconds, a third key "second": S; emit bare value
{"hour": 5, "minute": 21}
